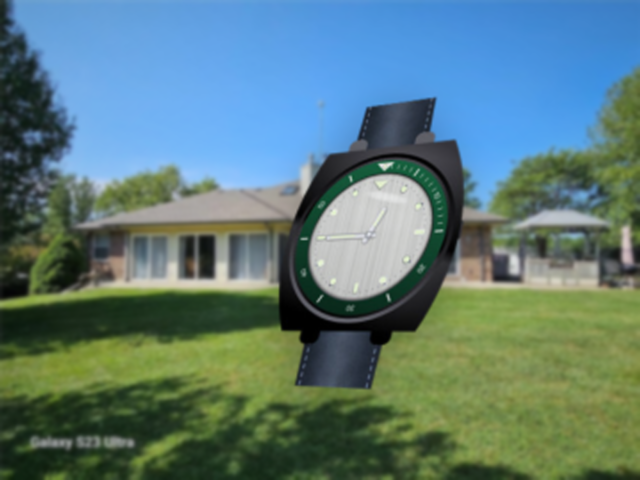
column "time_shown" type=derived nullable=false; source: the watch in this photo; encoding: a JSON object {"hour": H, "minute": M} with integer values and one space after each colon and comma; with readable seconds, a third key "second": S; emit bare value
{"hour": 12, "minute": 45}
